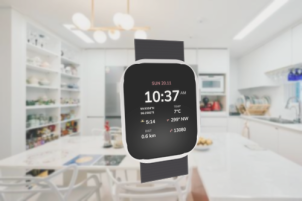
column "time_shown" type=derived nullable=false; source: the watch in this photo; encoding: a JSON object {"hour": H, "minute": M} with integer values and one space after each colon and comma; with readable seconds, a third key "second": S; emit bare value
{"hour": 10, "minute": 37}
